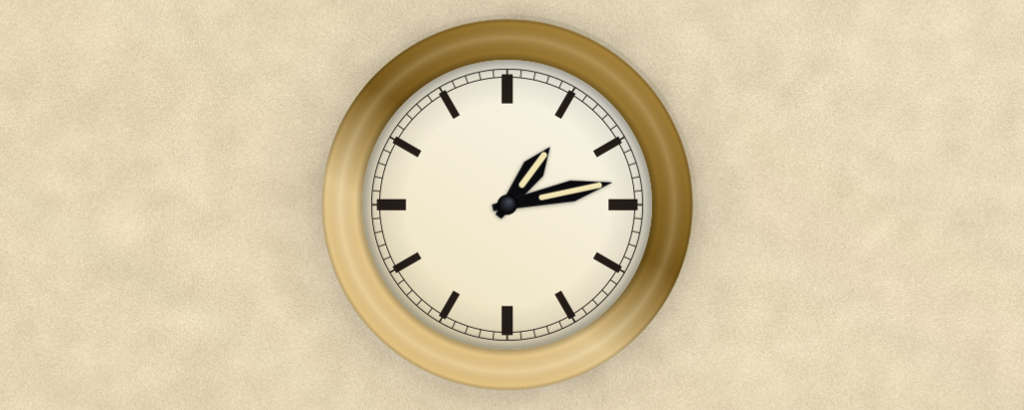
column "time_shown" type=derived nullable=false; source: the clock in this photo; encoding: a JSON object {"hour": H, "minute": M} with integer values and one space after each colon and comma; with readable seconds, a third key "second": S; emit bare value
{"hour": 1, "minute": 13}
